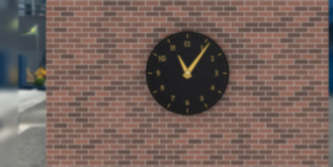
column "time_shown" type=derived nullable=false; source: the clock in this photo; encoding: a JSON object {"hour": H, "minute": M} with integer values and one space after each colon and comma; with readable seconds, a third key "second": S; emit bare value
{"hour": 11, "minute": 6}
